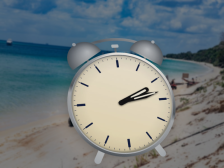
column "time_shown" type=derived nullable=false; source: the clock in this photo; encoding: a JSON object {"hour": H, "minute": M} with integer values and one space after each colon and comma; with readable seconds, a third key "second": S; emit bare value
{"hour": 2, "minute": 13}
